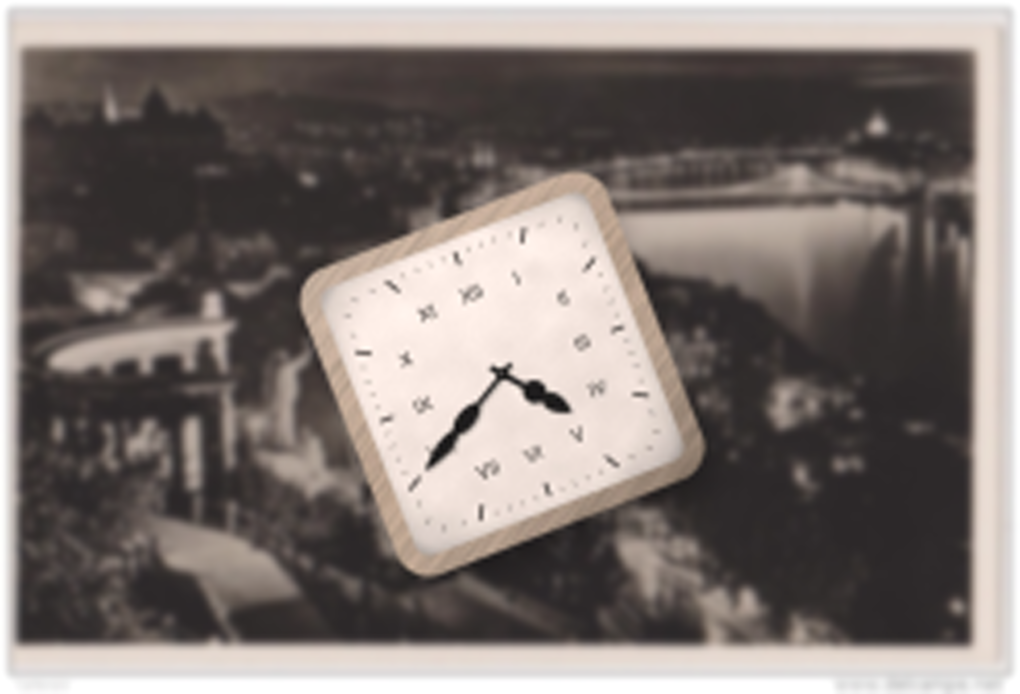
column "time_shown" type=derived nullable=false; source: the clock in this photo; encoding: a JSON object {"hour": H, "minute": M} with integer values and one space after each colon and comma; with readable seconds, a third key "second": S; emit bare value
{"hour": 4, "minute": 40}
